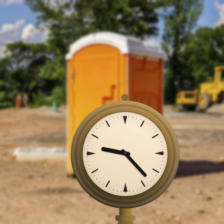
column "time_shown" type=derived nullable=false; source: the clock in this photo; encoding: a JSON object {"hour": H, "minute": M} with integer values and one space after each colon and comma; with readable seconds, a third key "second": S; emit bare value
{"hour": 9, "minute": 23}
